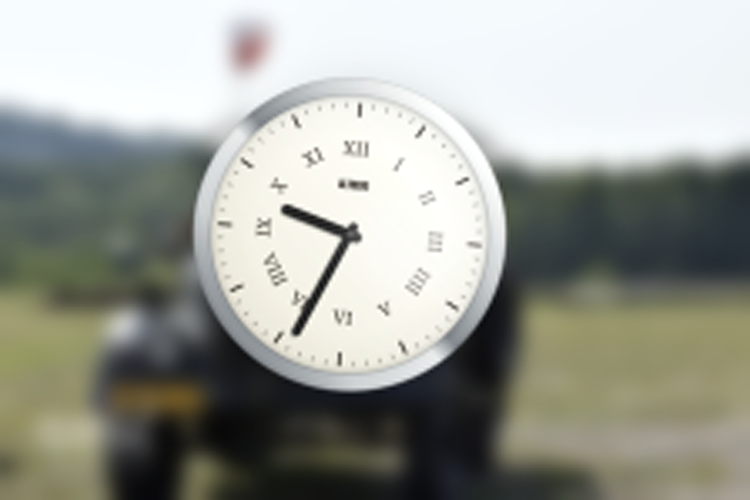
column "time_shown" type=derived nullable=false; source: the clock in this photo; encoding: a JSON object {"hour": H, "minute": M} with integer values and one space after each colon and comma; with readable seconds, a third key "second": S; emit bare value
{"hour": 9, "minute": 34}
